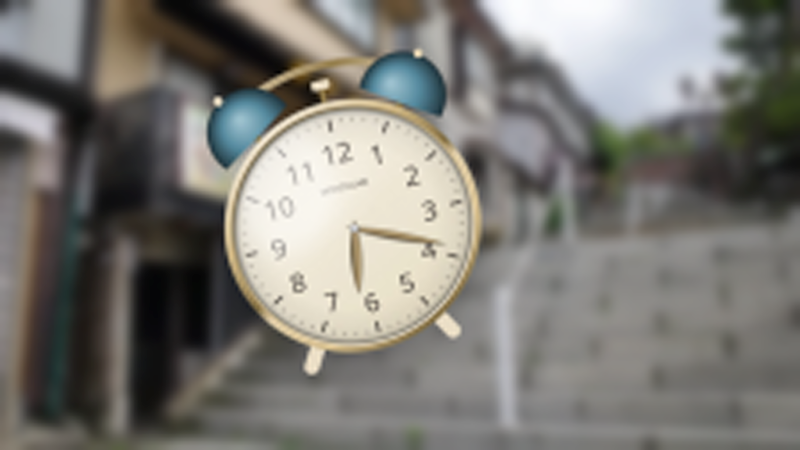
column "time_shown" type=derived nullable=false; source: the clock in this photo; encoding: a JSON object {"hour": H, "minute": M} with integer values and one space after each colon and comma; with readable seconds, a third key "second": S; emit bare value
{"hour": 6, "minute": 19}
